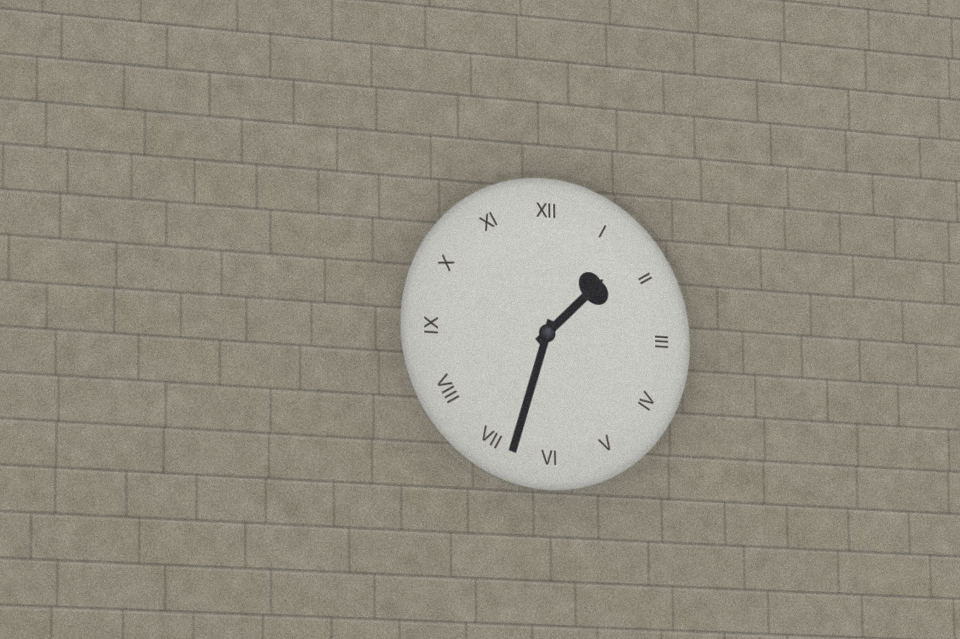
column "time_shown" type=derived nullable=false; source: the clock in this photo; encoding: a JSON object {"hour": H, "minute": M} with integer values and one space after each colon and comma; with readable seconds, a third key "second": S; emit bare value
{"hour": 1, "minute": 33}
